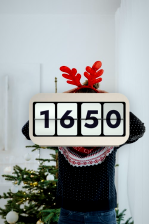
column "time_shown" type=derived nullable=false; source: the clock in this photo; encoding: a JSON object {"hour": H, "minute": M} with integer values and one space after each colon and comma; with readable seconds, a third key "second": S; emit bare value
{"hour": 16, "minute": 50}
